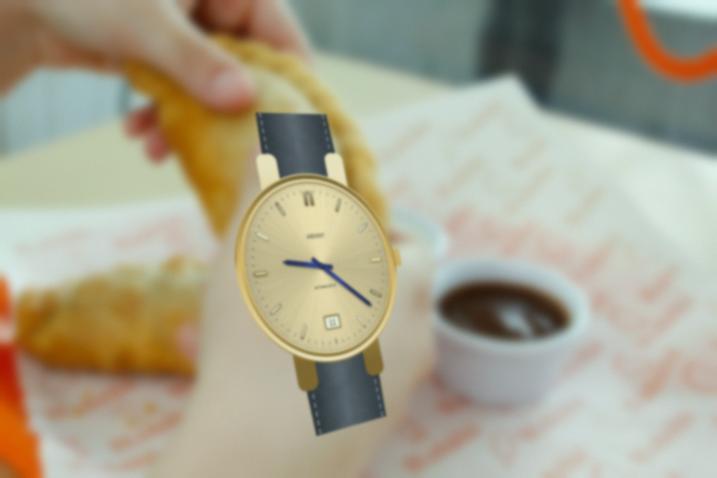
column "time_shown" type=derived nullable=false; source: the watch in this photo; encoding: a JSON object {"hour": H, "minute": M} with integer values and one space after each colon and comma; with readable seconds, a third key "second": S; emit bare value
{"hour": 9, "minute": 22}
